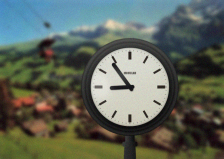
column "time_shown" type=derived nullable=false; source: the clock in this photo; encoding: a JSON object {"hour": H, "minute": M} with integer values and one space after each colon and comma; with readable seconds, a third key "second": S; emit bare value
{"hour": 8, "minute": 54}
